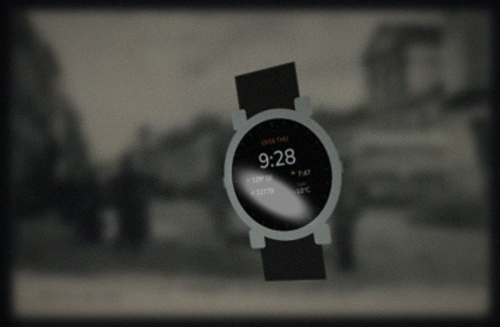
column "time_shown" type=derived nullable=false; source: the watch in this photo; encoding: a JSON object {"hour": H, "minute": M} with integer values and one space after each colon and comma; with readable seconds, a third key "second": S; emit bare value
{"hour": 9, "minute": 28}
